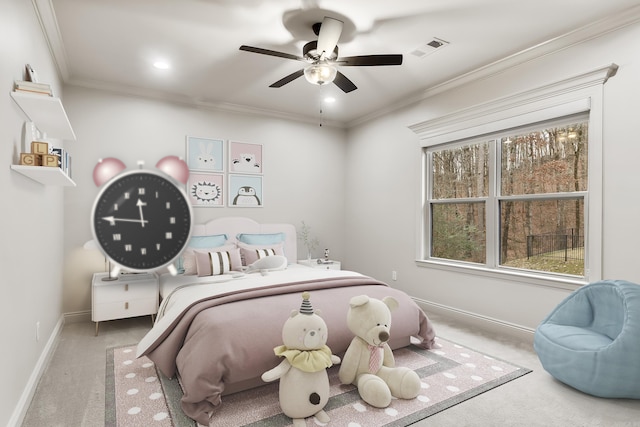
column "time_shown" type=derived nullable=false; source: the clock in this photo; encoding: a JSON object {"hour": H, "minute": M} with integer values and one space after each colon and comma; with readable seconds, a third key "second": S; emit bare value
{"hour": 11, "minute": 46}
